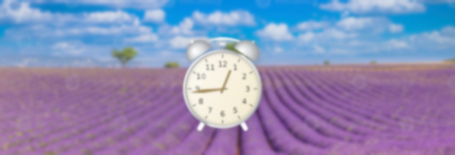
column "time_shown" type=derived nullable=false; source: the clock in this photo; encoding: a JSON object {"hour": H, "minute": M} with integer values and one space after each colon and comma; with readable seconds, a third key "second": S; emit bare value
{"hour": 12, "minute": 44}
